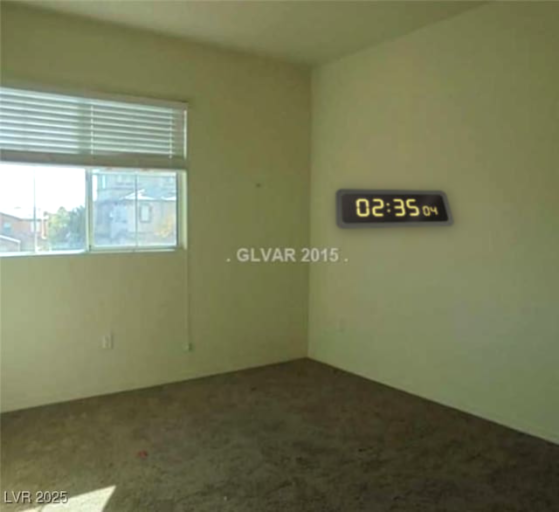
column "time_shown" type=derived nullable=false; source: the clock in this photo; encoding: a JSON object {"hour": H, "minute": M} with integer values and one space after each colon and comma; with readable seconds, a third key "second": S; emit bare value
{"hour": 2, "minute": 35}
